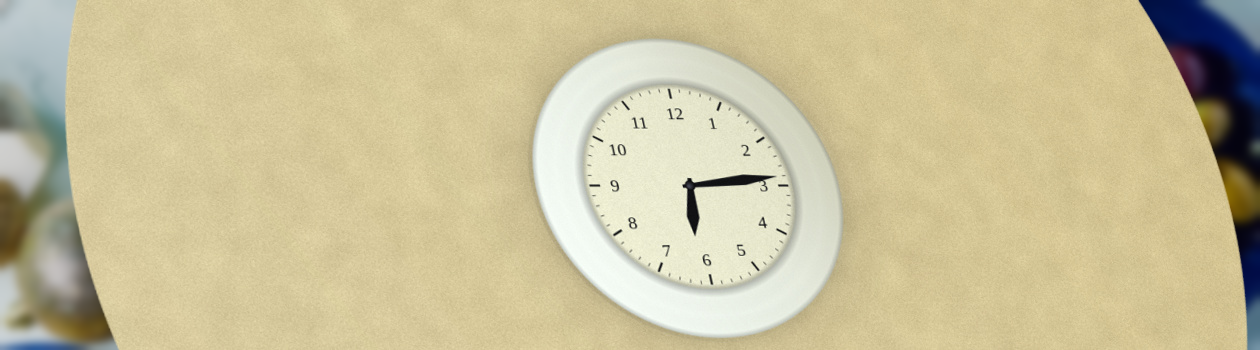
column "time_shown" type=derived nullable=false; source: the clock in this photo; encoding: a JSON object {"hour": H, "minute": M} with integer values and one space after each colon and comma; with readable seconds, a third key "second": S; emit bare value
{"hour": 6, "minute": 14}
